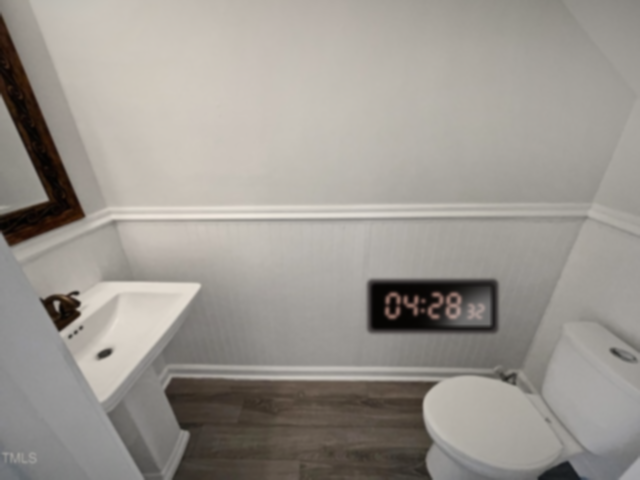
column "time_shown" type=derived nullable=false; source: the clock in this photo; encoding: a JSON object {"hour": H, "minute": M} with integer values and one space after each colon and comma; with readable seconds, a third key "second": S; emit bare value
{"hour": 4, "minute": 28}
